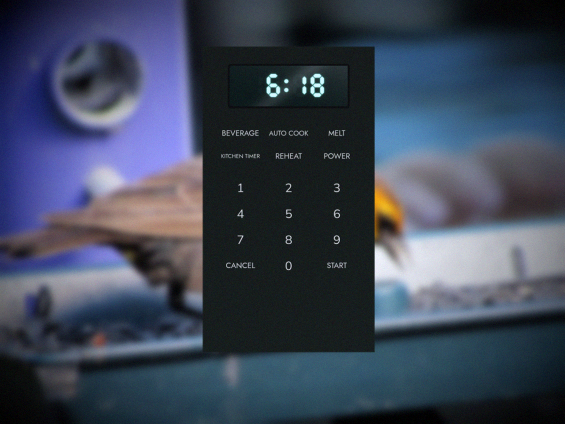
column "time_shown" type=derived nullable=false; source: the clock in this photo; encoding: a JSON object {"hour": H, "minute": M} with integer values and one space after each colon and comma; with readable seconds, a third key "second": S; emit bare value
{"hour": 6, "minute": 18}
